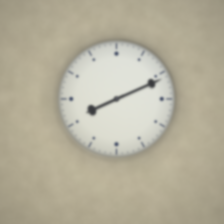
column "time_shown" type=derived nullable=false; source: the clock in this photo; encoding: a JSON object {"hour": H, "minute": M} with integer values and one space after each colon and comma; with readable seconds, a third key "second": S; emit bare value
{"hour": 8, "minute": 11}
